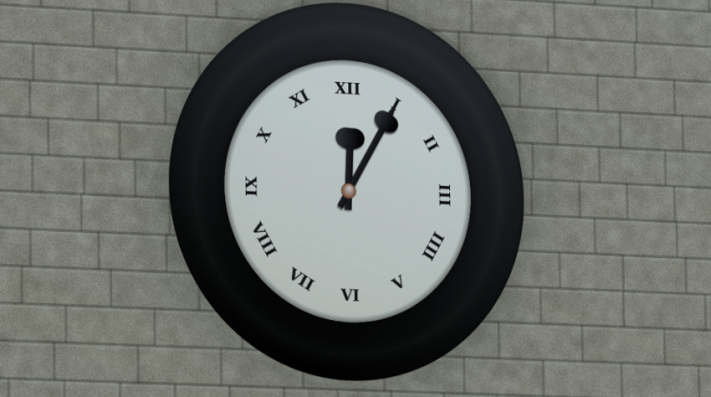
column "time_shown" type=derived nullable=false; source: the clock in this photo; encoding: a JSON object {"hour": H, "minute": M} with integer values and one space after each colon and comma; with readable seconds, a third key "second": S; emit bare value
{"hour": 12, "minute": 5}
